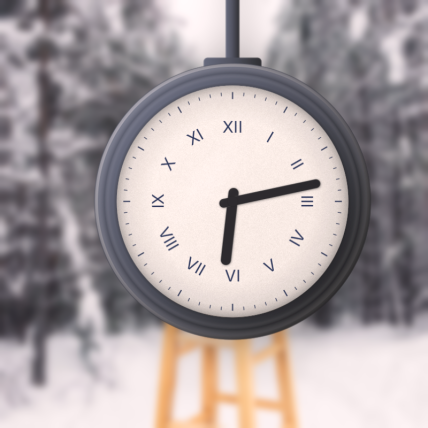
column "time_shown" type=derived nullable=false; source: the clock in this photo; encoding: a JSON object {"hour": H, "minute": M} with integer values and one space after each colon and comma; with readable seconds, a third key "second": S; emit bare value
{"hour": 6, "minute": 13}
